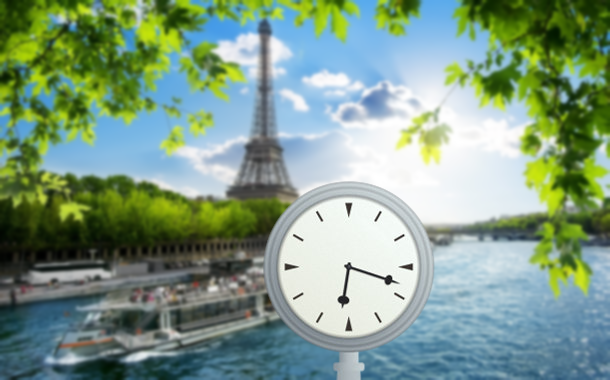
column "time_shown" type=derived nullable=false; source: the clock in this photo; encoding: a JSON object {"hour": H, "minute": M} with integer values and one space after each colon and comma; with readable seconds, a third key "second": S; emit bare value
{"hour": 6, "minute": 18}
